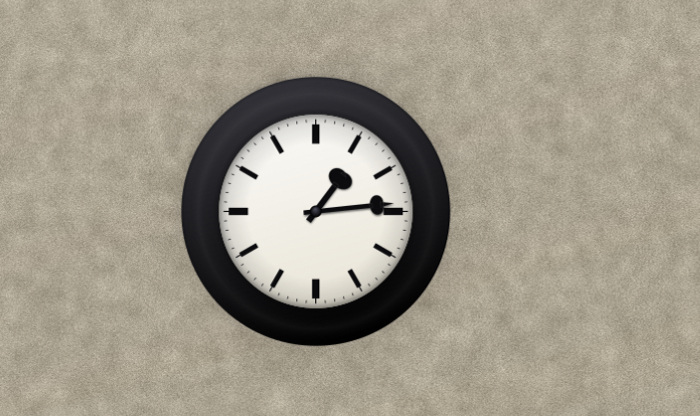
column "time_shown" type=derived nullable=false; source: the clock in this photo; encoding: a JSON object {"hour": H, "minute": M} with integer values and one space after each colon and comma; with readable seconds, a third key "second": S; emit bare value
{"hour": 1, "minute": 14}
